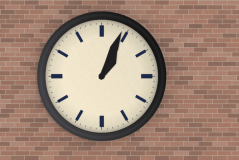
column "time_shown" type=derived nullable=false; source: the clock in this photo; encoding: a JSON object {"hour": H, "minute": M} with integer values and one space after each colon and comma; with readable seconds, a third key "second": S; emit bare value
{"hour": 1, "minute": 4}
